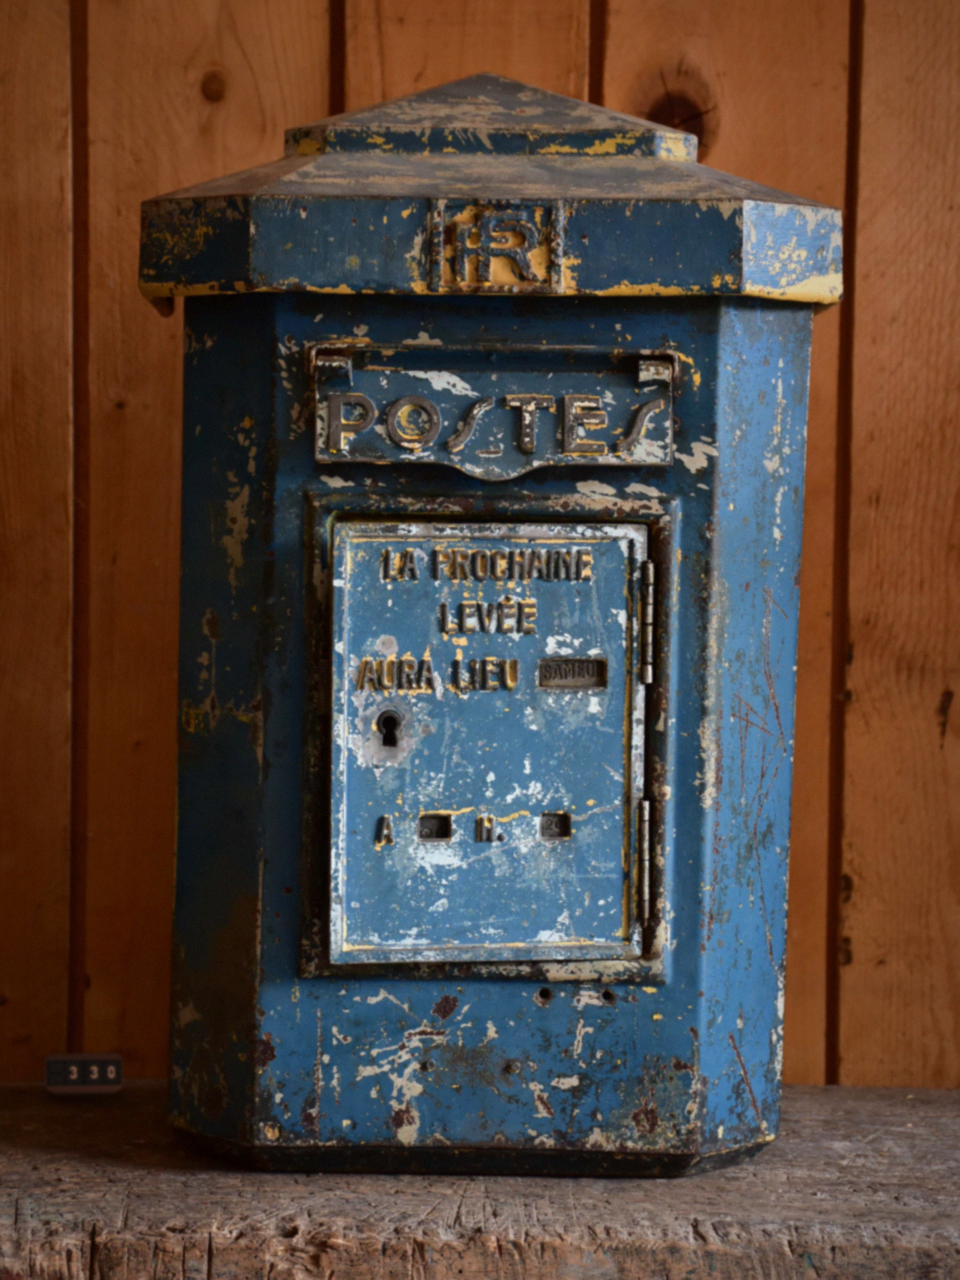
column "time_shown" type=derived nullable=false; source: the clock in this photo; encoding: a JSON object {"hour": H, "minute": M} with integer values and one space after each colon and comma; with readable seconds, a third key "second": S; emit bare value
{"hour": 3, "minute": 30}
